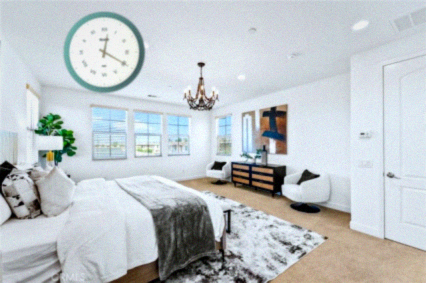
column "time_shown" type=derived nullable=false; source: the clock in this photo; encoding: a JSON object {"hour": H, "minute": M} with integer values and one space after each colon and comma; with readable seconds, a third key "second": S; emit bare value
{"hour": 12, "minute": 20}
